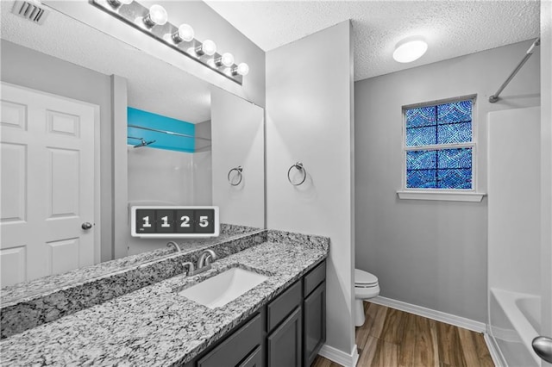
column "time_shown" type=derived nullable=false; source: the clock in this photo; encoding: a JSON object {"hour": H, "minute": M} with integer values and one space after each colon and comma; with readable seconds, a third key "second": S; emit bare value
{"hour": 11, "minute": 25}
